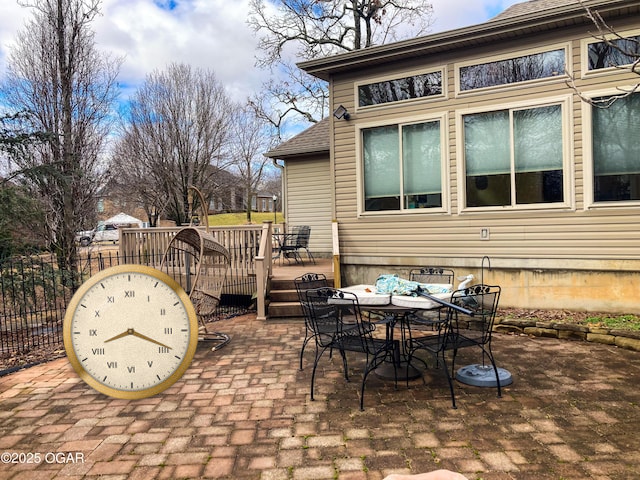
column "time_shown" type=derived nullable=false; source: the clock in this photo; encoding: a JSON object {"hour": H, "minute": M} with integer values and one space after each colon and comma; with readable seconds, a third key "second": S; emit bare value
{"hour": 8, "minute": 19}
